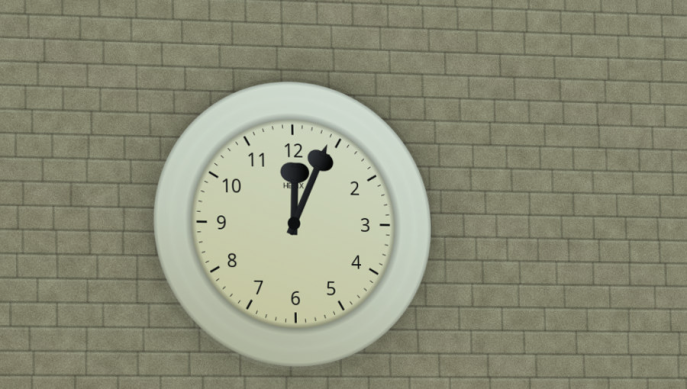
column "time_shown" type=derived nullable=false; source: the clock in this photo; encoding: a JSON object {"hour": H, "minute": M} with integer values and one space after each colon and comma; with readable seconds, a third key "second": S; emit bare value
{"hour": 12, "minute": 4}
